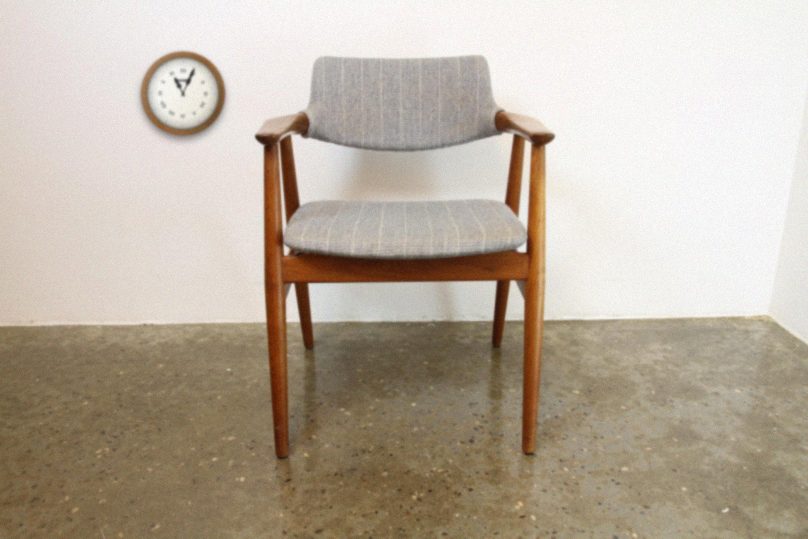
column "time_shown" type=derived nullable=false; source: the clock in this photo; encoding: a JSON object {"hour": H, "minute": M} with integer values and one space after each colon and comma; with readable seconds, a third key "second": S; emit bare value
{"hour": 11, "minute": 4}
